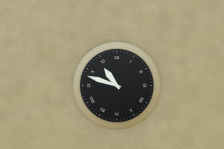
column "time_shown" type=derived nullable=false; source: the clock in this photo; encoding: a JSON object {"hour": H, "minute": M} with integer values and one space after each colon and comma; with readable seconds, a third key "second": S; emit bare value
{"hour": 10, "minute": 48}
